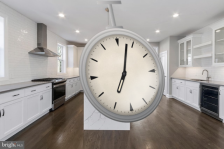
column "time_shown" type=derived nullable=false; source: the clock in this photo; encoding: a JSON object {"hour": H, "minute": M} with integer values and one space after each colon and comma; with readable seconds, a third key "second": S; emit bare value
{"hour": 7, "minute": 3}
